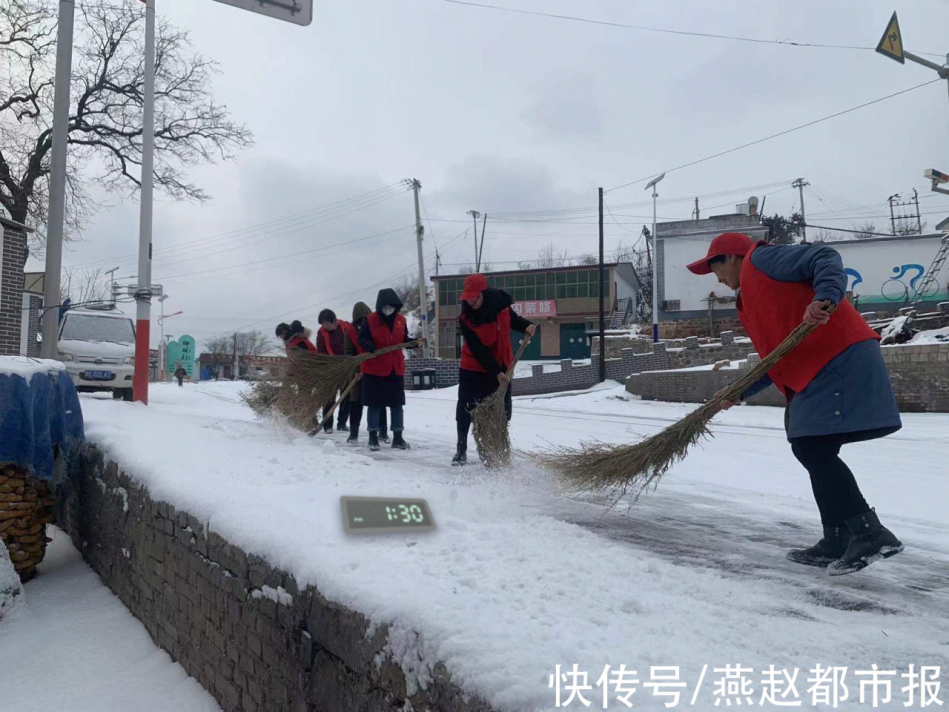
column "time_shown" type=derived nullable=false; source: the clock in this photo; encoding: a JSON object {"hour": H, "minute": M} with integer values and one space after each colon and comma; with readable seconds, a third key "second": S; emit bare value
{"hour": 1, "minute": 30}
